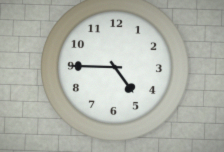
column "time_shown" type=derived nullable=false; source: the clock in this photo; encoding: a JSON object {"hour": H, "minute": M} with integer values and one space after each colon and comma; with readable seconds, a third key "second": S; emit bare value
{"hour": 4, "minute": 45}
